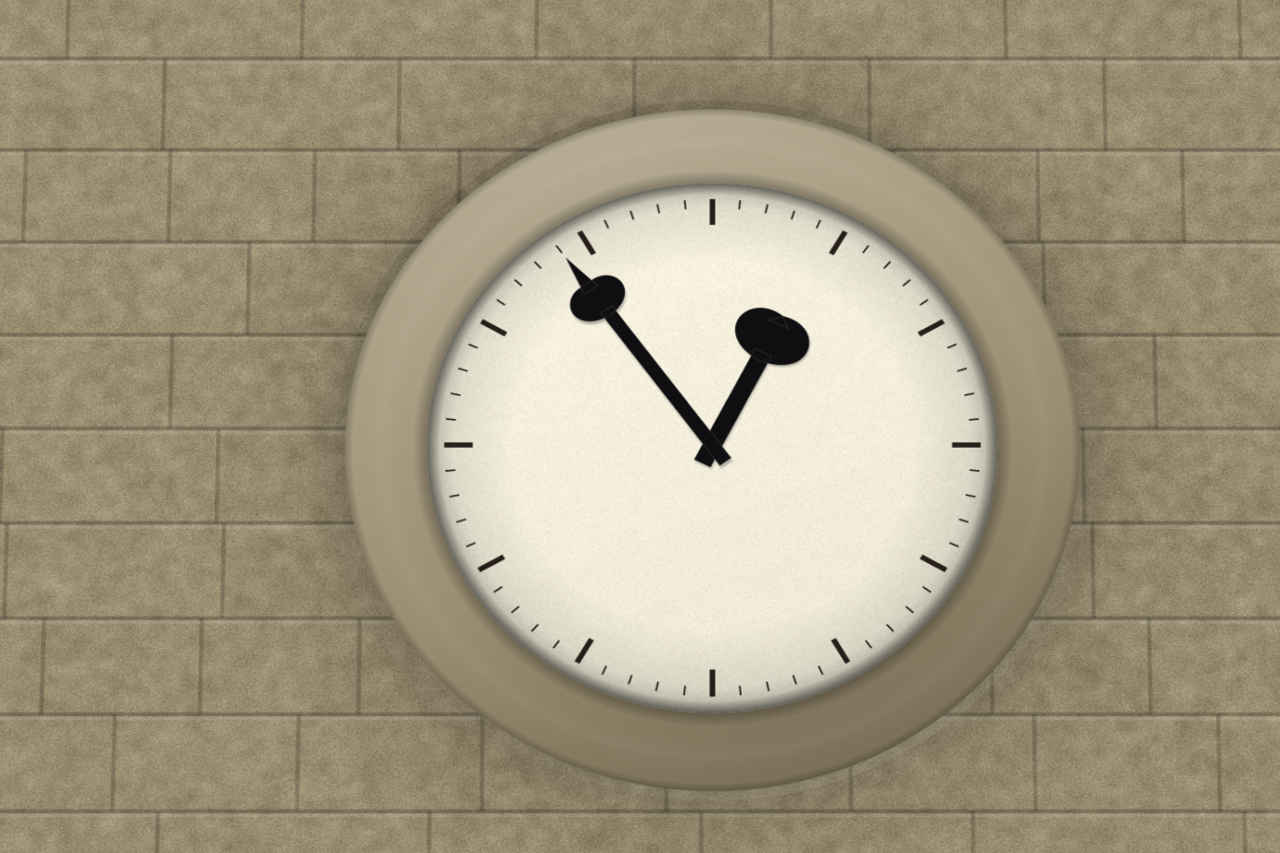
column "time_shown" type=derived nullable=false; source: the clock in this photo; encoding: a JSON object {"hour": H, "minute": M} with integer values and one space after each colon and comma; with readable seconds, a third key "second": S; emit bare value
{"hour": 12, "minute": 54}
